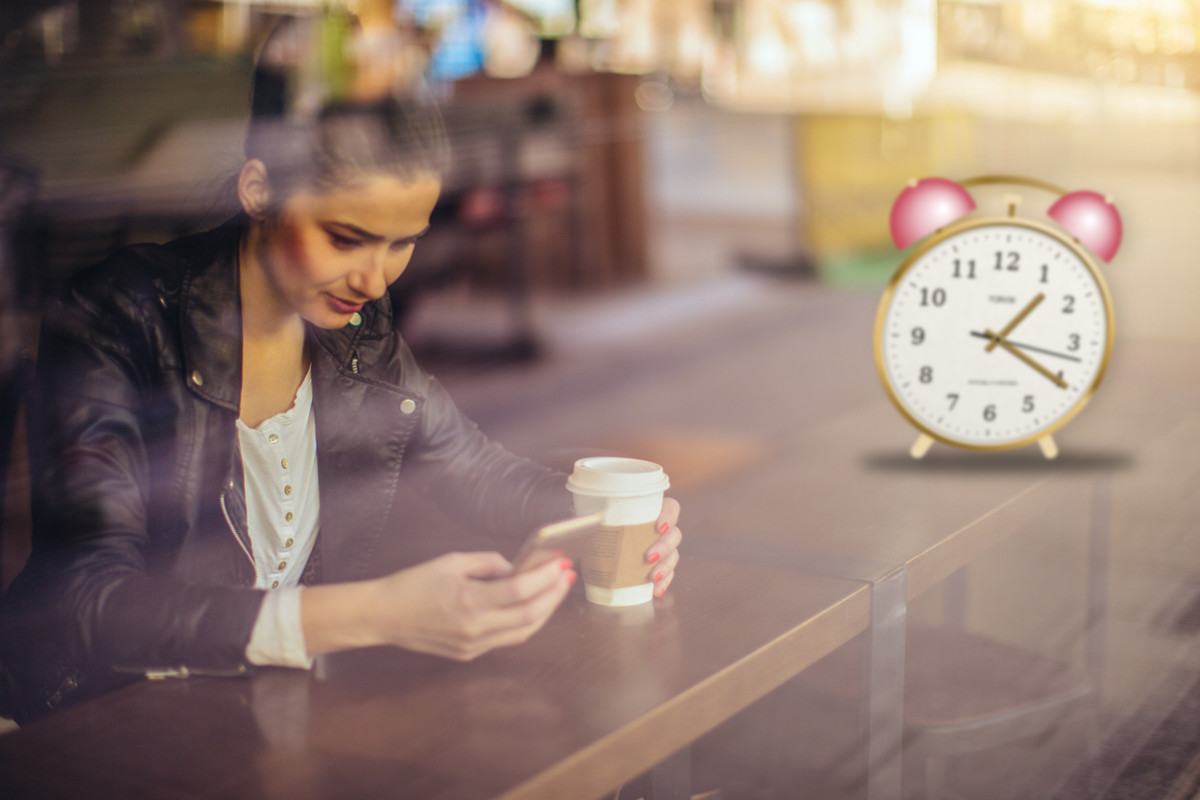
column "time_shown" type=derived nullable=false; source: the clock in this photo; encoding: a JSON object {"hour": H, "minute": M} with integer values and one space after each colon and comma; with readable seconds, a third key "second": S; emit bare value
{"hour": 1, "minute": 20, "second": 17}
